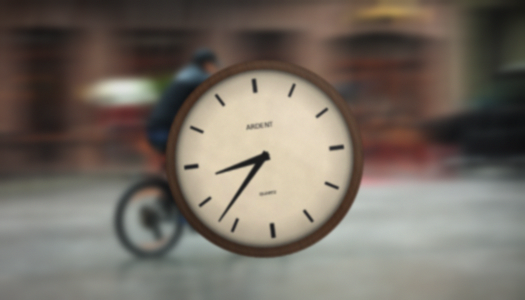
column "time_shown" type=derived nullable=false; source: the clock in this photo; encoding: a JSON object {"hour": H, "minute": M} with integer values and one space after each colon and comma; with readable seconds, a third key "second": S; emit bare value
{"hour": 8, "minute": 37}
